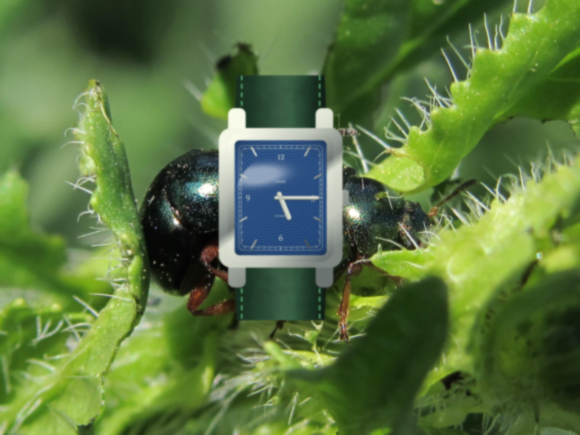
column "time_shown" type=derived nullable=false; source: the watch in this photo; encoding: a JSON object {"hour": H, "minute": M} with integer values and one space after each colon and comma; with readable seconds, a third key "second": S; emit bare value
{"hour": 5, "minute": 15}
